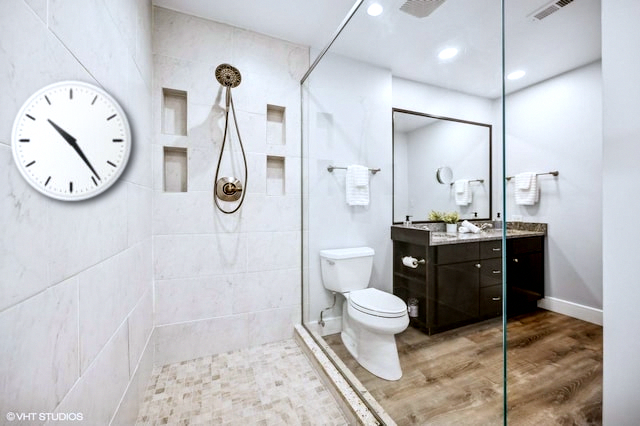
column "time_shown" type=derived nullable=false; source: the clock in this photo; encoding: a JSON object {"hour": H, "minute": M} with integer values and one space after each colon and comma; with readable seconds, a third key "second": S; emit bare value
{"hour": 10, "minute": 24}
